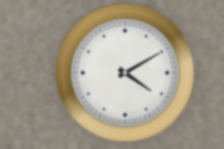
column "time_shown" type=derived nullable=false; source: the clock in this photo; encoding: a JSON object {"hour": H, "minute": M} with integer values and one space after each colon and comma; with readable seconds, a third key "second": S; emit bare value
{"hour": 4, "minute": 10}
